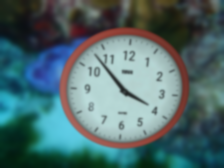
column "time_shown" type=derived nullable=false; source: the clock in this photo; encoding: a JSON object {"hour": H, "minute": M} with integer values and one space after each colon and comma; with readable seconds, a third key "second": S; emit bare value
{"hour": 3, "minute": 53}
